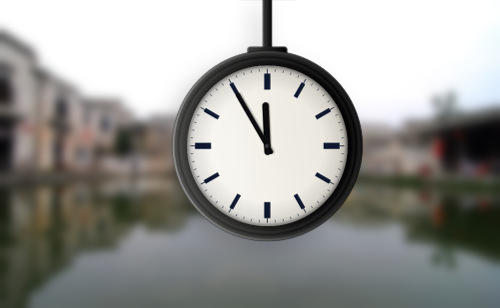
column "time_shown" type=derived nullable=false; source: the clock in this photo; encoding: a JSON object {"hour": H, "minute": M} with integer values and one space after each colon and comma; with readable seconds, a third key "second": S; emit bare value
{"hour": 11, "minute": 55}
